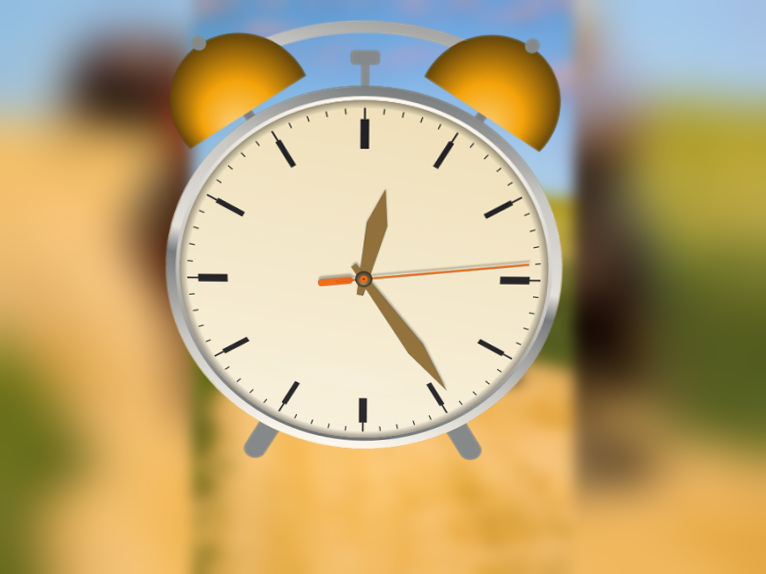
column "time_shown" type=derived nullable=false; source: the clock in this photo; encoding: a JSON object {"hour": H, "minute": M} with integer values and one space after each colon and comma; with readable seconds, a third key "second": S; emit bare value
{"hour": 12, "minute": 24, "second": 14}
